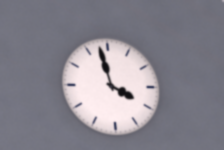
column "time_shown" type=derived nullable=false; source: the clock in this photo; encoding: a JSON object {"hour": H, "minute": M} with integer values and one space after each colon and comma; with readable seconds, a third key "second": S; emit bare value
{"hour": 3, "minute": 58}
